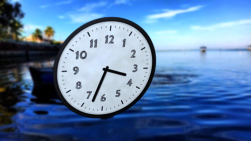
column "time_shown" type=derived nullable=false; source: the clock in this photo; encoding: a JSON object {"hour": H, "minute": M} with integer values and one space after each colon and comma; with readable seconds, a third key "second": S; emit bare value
{"hour": 3, "minute": 33}
